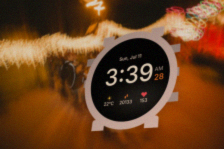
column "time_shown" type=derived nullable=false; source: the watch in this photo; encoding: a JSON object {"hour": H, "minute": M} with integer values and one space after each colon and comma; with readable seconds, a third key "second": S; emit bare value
{"hour": 3, "minute": 39}
